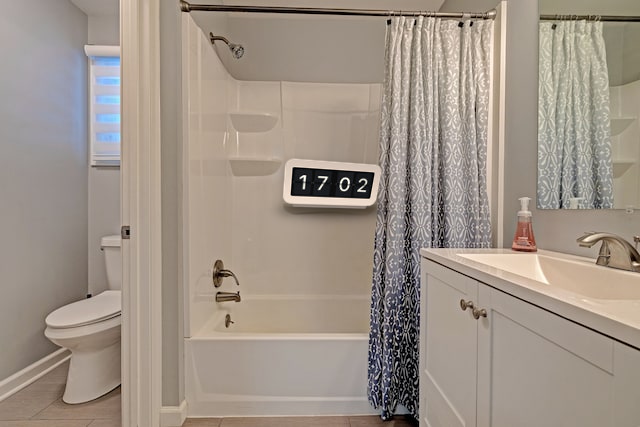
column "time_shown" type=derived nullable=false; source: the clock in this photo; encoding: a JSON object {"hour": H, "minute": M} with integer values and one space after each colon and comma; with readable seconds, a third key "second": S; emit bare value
{"hour": 17, "minute": 2}
